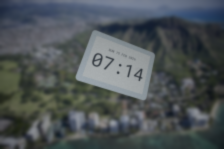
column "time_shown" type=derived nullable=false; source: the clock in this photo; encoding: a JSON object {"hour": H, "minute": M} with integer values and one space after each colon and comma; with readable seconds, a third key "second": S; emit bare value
{"hour": 7, "minute": 14}
